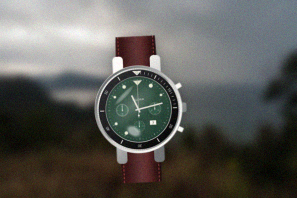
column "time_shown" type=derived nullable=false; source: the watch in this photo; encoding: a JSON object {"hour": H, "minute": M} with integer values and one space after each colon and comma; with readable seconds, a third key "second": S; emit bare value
{"hour": 11, "minute": 13}
